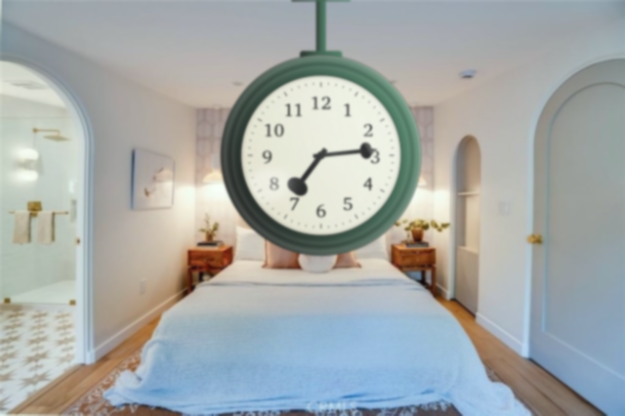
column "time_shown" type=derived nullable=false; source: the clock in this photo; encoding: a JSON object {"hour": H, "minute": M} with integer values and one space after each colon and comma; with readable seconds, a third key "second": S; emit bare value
{"hour": 7, "minute": 14}
